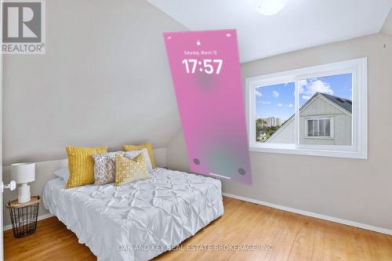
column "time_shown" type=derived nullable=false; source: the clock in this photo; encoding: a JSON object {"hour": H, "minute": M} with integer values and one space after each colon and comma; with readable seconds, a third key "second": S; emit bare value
{"hour": 17, "minute": 57}
